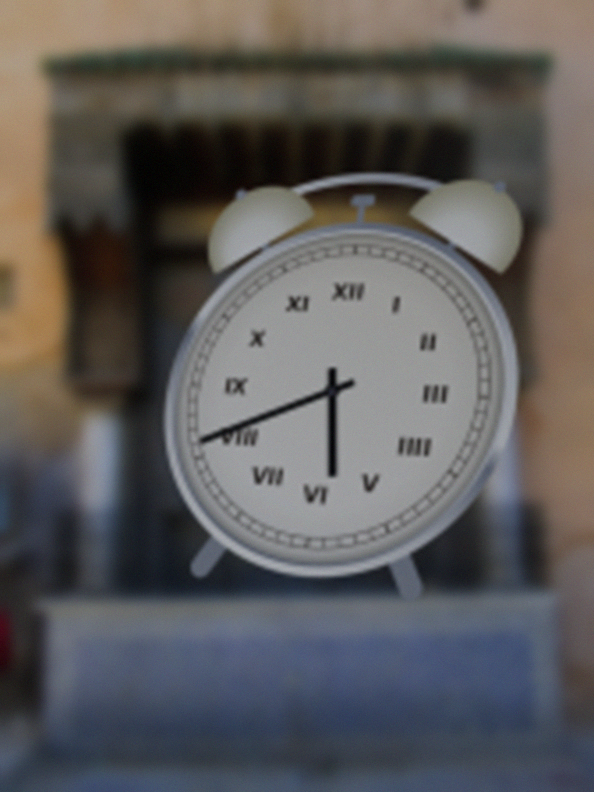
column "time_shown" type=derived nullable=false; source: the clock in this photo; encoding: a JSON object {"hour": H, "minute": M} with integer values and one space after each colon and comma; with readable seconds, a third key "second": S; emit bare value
{"hour": 5, "minute": 41}
